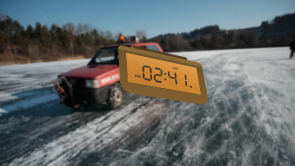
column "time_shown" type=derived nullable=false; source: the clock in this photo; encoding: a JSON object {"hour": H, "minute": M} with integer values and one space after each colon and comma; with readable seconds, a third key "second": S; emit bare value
{"hour": 2, "minute": 41}
